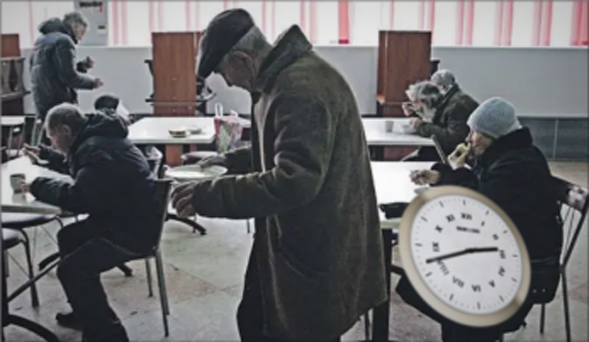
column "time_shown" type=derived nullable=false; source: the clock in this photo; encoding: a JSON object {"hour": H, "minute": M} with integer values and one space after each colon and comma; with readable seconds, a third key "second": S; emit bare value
{"hour": 2, "minute": 42}
